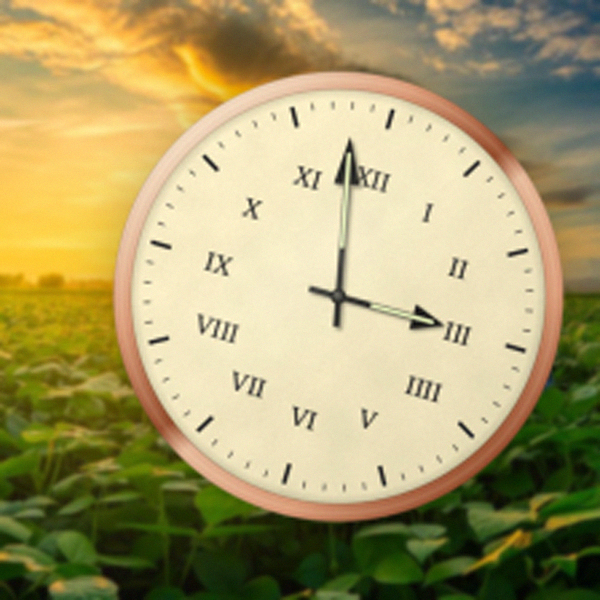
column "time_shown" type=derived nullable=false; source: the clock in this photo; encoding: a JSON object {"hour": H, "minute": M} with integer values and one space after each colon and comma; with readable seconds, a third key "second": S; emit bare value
{"hour": 2, "minute": 58}
